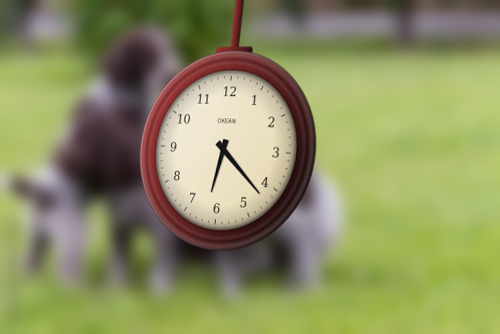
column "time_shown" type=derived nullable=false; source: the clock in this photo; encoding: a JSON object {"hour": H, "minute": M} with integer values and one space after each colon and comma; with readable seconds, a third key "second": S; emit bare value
{"hour": 6, "minute": 22}
